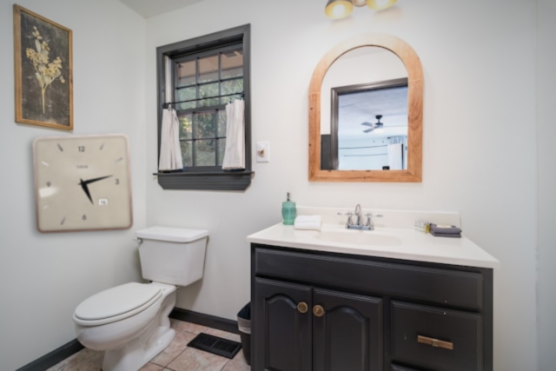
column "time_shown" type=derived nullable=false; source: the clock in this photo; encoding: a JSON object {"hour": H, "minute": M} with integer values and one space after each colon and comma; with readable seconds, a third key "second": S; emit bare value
{"hour": 5, "minute": 13}
